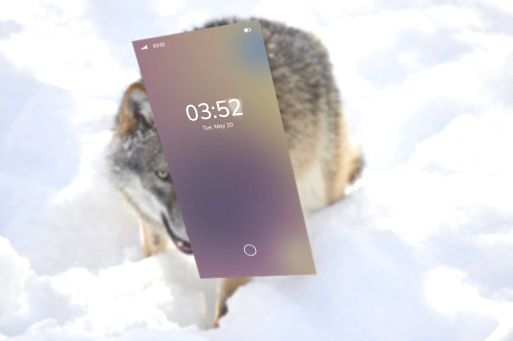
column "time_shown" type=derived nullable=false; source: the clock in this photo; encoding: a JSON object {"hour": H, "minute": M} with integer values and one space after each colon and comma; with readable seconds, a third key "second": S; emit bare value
{"hour": 3, "minute": 52}
